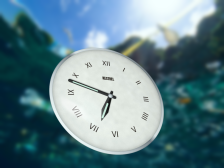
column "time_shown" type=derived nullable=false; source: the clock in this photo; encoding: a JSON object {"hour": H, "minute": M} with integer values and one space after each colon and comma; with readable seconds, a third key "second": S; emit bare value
{"hour": 6, "minute": 48}
